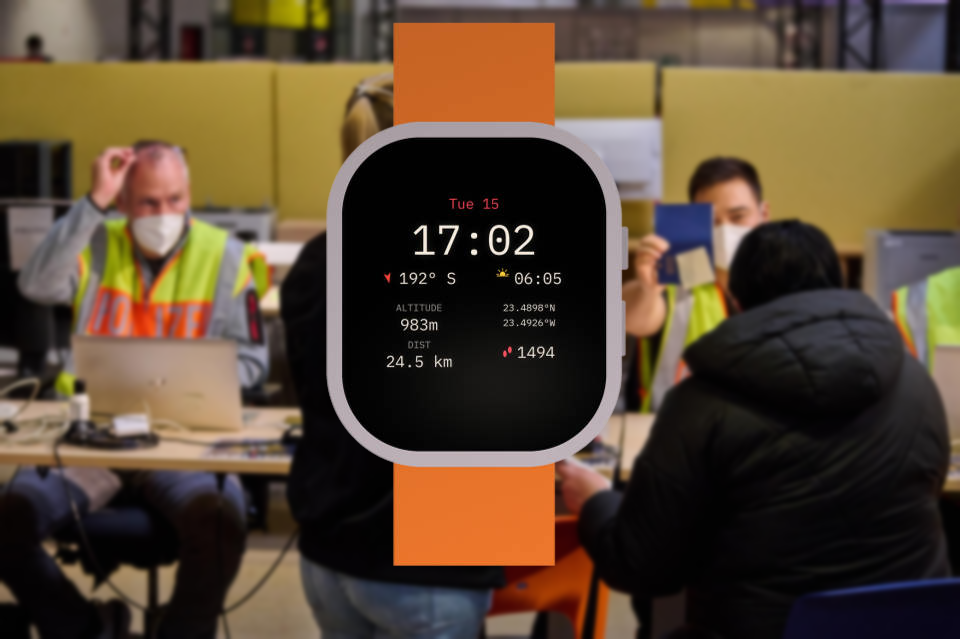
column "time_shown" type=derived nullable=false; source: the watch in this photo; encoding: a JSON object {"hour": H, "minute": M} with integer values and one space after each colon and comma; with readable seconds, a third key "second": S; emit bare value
{"hour": 17, "minute": 2}
